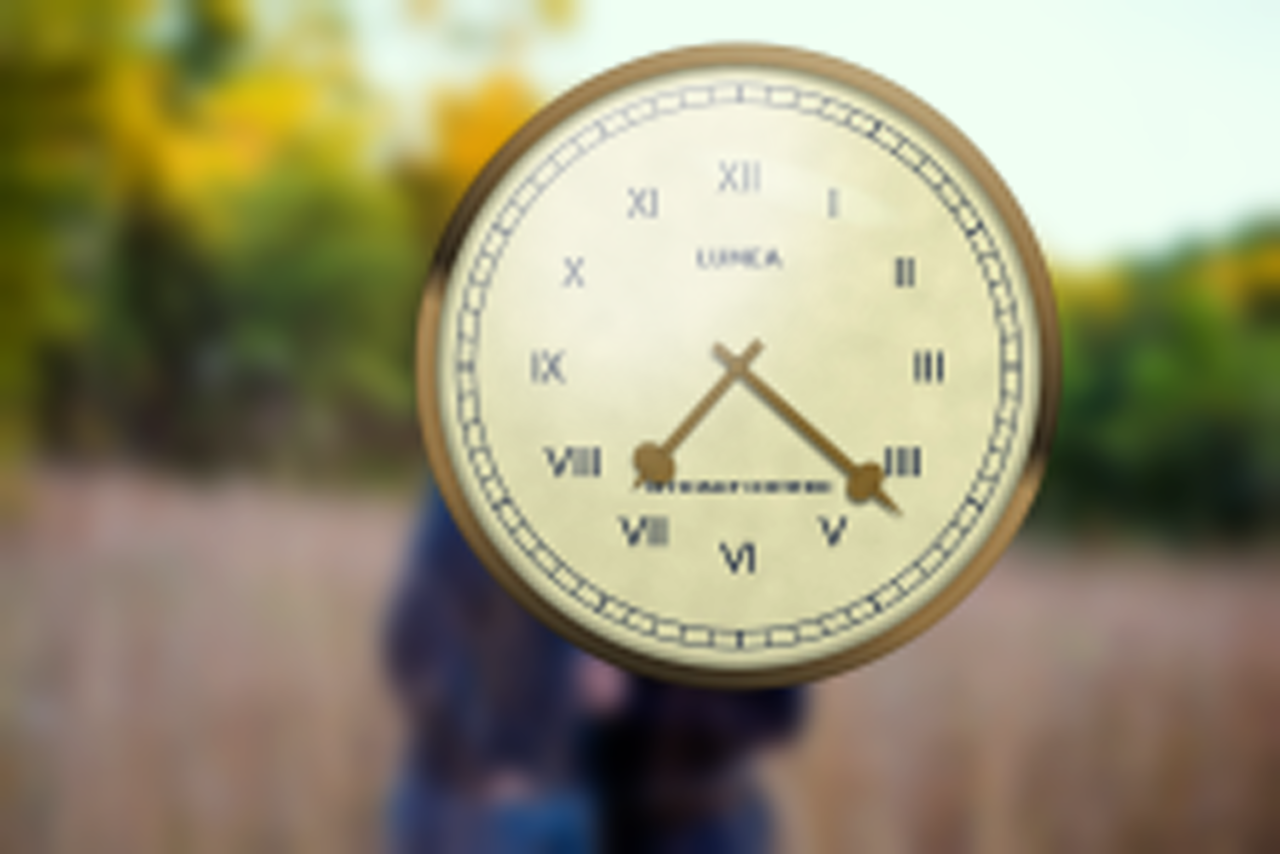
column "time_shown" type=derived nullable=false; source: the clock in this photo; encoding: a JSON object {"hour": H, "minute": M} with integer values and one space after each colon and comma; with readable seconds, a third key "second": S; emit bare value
{"hour": 7, "minute": 22}
